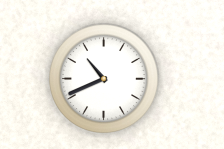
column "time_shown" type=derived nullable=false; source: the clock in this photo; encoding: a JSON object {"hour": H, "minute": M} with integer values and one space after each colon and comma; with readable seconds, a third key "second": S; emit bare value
{"hour": 10, "minute": 41}
